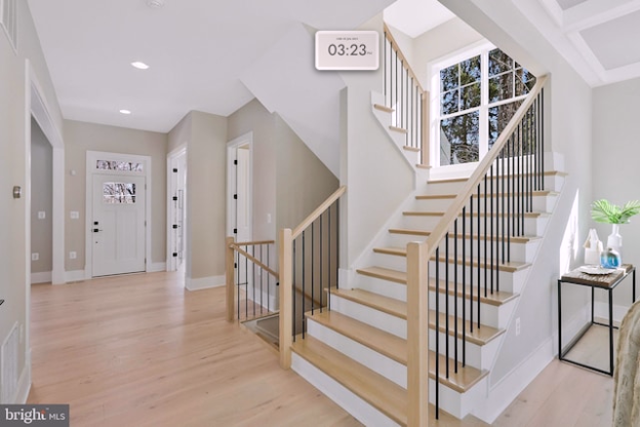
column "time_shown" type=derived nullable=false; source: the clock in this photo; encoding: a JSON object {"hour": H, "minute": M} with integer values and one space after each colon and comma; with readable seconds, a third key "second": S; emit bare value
{"hour": 3, "minute": 23}
